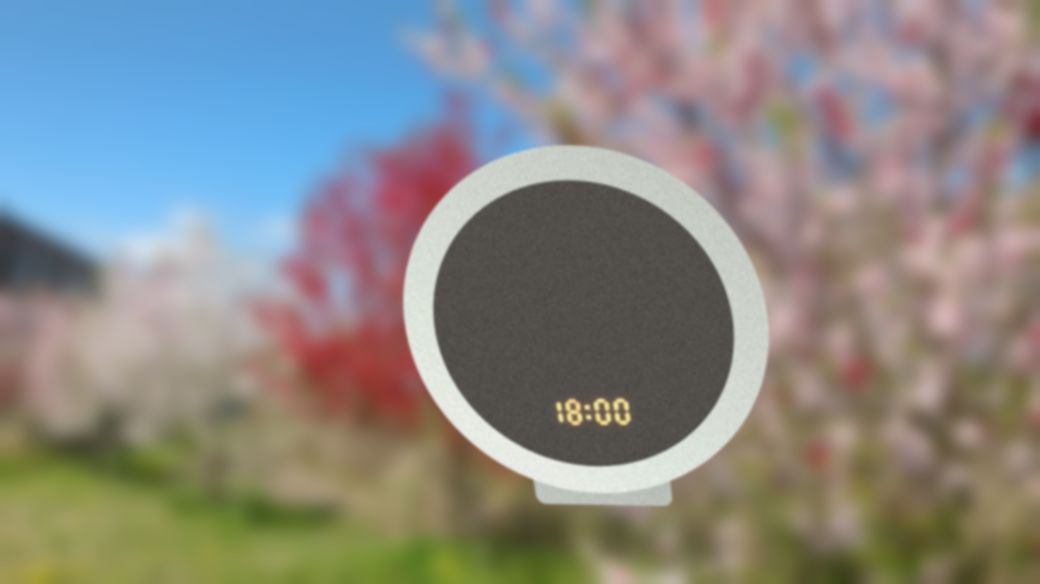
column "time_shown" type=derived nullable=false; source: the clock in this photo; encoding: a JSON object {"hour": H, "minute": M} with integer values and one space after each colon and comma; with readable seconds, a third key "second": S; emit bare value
{"hour": 18, "minute": 0}
